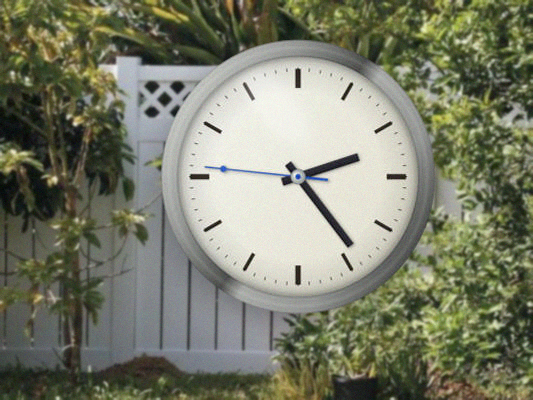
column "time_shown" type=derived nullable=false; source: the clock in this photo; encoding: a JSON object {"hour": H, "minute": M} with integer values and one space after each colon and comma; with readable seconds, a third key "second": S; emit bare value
{"hour": 2, "minute": 23, "second": 46}
